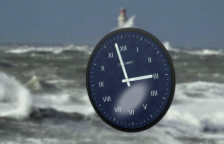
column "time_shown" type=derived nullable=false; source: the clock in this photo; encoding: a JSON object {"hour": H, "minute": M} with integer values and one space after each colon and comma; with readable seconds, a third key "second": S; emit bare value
{"hour": 2, "minute": 58}
